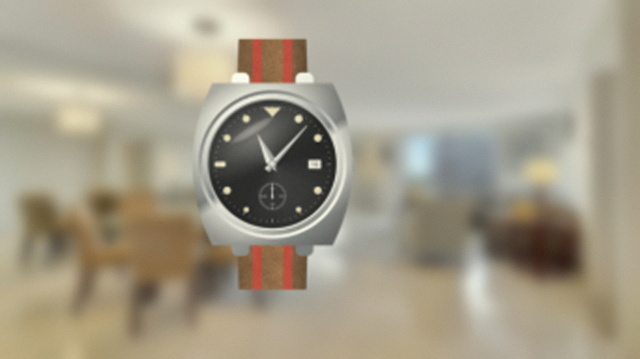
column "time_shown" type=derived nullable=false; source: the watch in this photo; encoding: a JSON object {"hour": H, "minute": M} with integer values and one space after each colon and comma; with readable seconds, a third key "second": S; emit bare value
{"hour": 11, "minute": 7}
